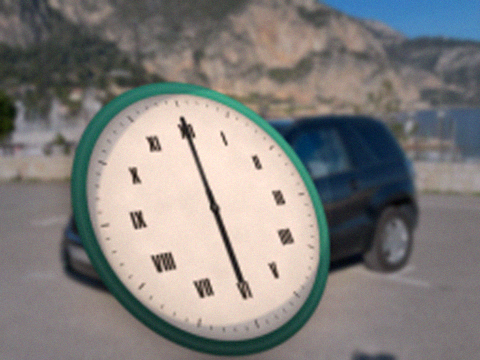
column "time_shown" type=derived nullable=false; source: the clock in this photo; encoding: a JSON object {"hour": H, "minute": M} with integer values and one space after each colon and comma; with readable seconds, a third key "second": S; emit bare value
{"hour": 6, "minute": 0}
